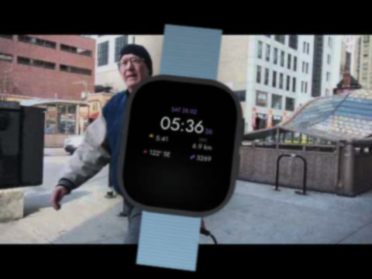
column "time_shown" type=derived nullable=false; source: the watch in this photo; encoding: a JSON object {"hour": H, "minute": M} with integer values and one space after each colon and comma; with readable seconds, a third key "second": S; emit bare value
{"hour": 5, "minute": 36}
